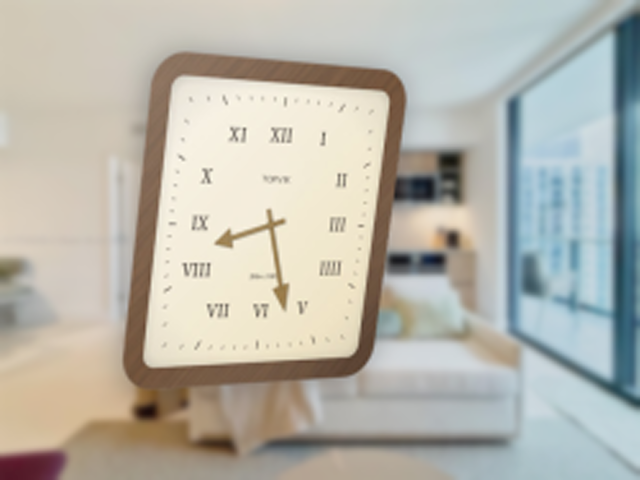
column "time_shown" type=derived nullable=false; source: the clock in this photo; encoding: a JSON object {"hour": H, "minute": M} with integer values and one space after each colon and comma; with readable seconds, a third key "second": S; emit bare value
{"hour": 8, "minute": 27}
